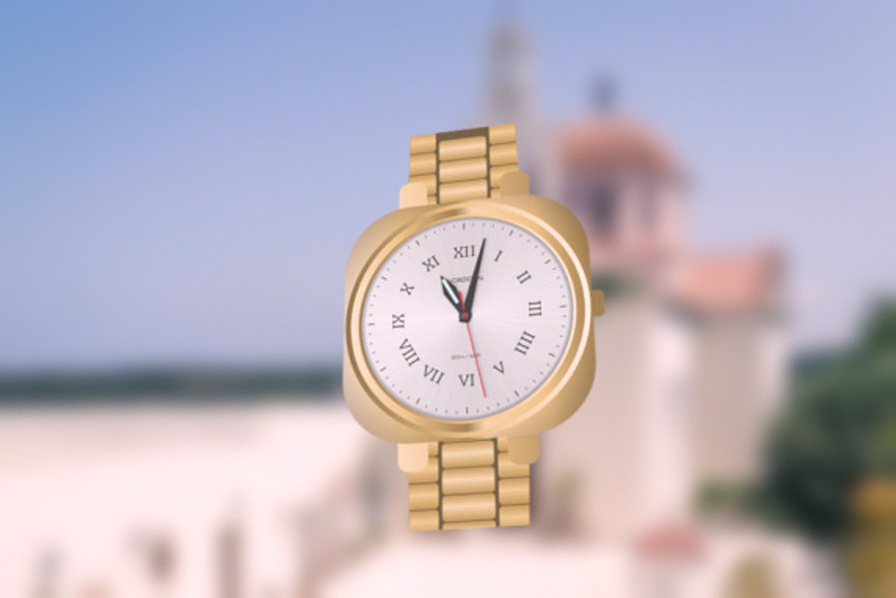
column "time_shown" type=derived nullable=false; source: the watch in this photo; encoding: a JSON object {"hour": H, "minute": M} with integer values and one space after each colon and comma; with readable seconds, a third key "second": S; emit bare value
{"hour": 11, "minute": 2, "second": 28}
